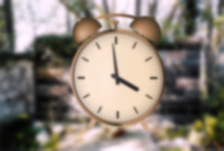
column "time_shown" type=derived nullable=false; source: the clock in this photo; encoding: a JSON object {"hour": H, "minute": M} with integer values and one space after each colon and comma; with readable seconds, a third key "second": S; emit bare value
{"hour": 3, "minute": 59}
